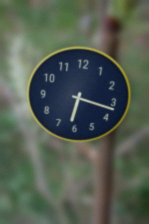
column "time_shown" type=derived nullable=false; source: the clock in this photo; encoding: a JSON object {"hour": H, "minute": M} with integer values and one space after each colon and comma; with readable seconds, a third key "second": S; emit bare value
{"hour": 6, "minute": 17}
